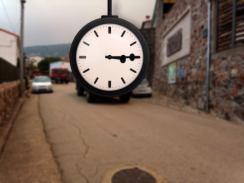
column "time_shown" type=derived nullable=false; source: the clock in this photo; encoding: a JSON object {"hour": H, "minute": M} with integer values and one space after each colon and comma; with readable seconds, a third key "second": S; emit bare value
{"hour": 3, "minute": 15}
